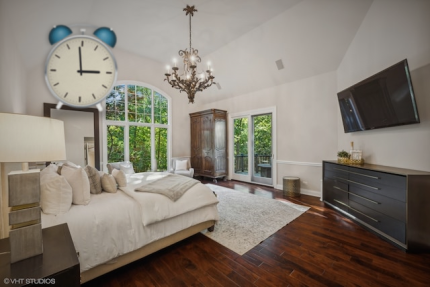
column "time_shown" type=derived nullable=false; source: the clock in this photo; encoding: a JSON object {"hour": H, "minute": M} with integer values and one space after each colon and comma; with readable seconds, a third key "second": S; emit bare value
{"hour": 2, "minute": 59}
